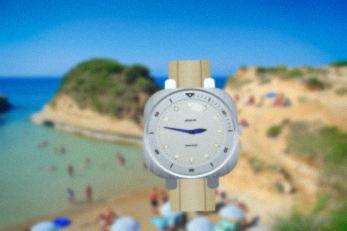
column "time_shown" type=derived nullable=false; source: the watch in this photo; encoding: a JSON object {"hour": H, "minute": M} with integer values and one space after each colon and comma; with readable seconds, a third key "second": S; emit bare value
{"hour": 2, "minute": 47}
